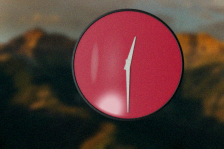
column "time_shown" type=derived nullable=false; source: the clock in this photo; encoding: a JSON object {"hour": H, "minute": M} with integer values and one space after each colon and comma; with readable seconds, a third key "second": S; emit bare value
{"hour": 12, "minute": 30}
